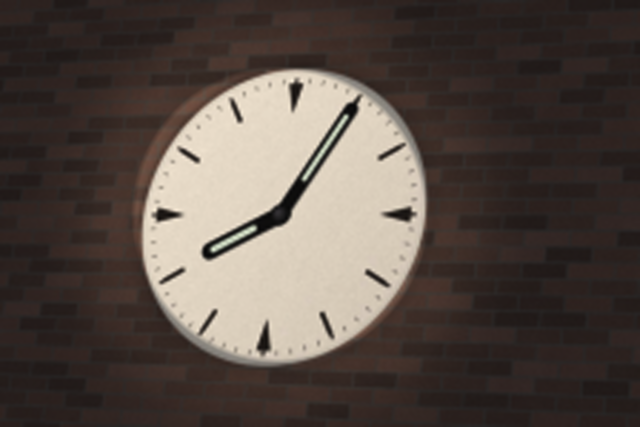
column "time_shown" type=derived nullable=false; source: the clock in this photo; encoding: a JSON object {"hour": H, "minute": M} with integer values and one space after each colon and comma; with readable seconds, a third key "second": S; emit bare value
{"hour": 8, "minute": 5}
